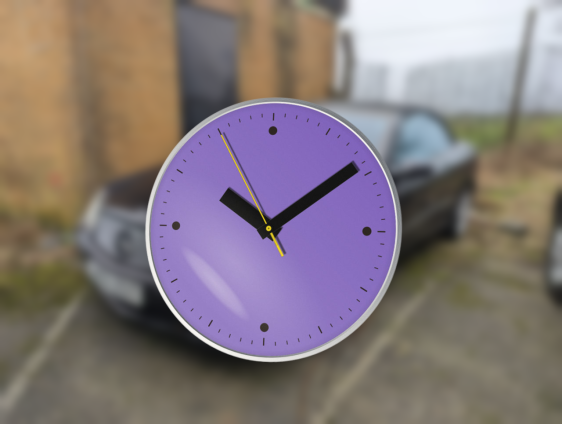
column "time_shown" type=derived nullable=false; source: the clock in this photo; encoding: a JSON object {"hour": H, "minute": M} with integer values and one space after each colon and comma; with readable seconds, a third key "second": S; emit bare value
{"hour": 10, "minute": 8, "second": 55}
